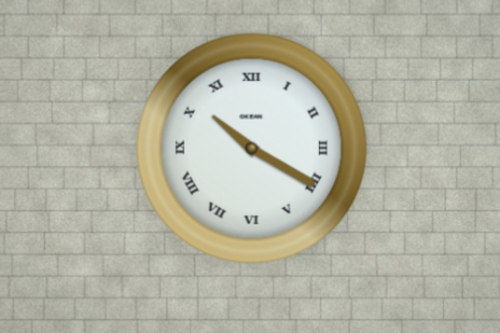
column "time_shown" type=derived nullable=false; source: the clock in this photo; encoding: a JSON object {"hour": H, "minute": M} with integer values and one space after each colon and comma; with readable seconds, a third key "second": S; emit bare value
{"hour": 10, "minute": 20}
